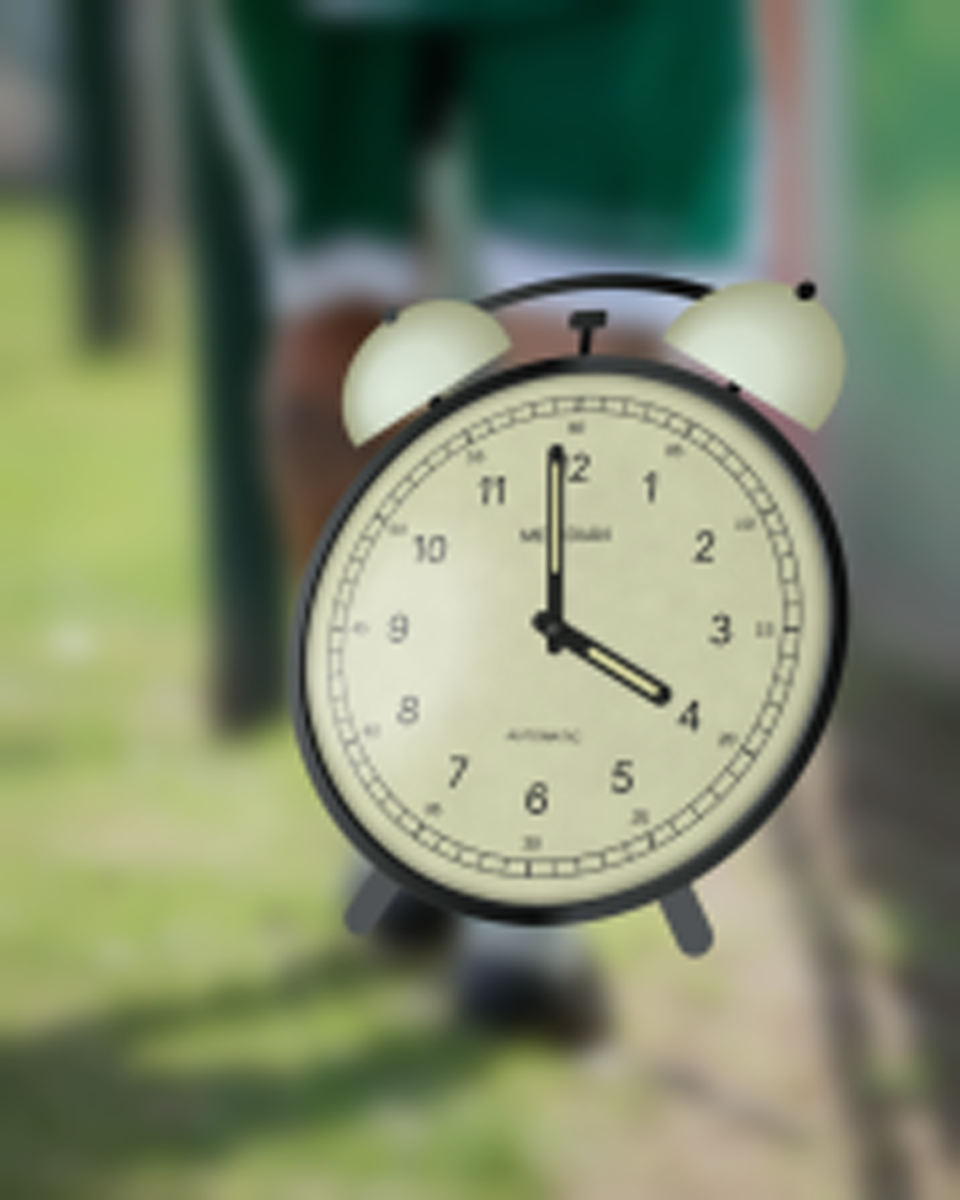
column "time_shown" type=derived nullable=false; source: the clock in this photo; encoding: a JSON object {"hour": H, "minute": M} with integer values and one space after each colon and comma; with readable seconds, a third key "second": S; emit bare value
{"hour": 3, "minute": 59}
